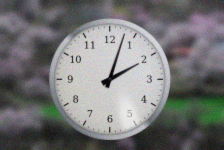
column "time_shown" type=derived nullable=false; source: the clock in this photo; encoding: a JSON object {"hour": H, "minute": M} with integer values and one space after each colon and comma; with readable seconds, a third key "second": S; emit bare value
{"hour": 2, "minute": 3}
